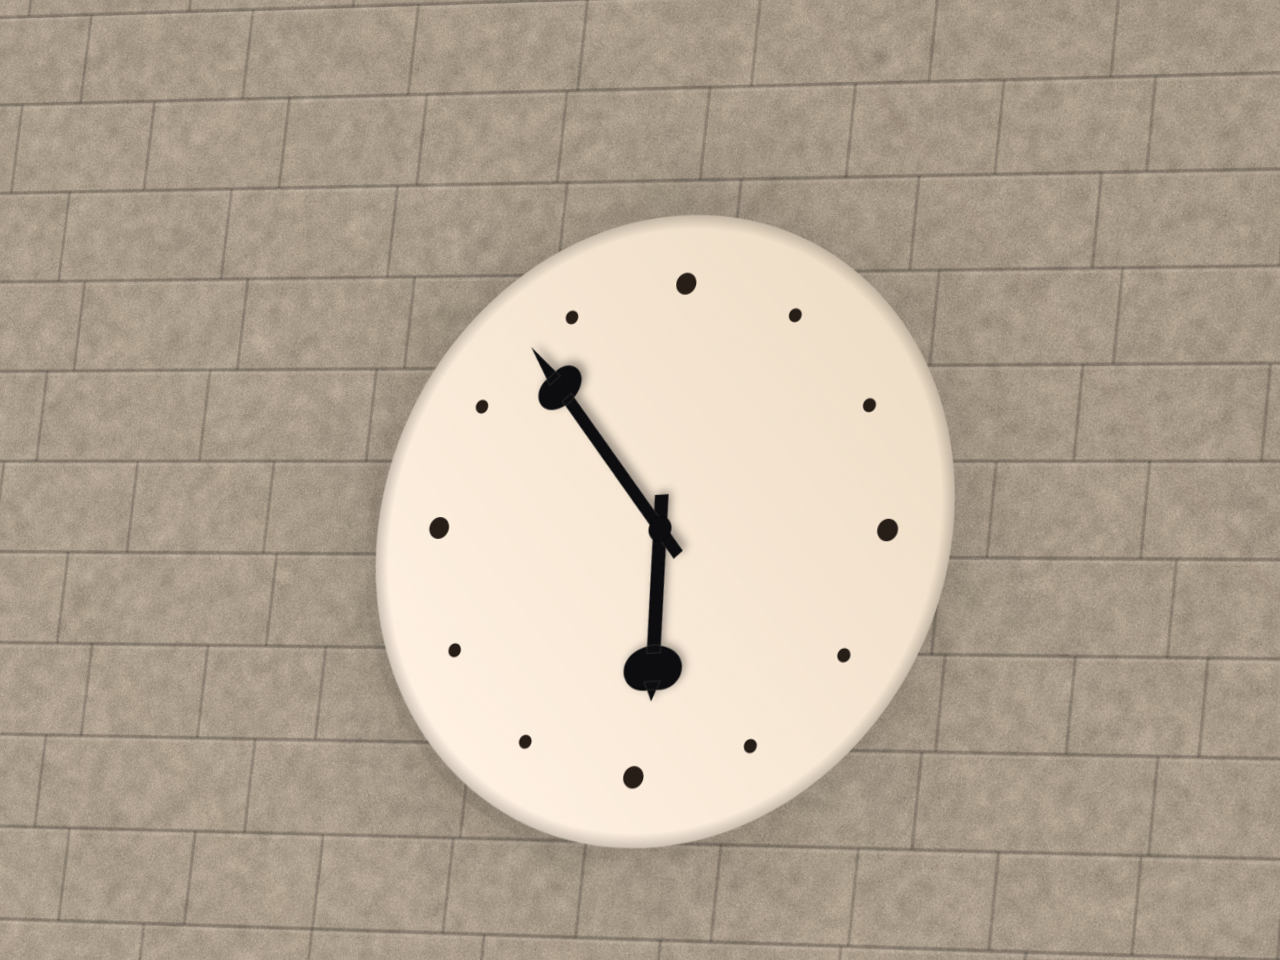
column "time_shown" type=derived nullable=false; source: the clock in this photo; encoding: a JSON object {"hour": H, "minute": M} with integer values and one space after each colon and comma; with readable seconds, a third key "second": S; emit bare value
{"hour": 5, "minute": 53}
